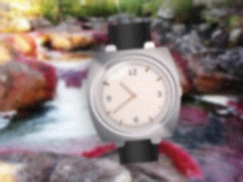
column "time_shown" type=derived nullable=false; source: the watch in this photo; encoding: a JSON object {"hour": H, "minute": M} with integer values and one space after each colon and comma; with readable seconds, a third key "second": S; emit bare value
{"hour": 10, "minute": 39}
